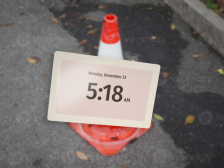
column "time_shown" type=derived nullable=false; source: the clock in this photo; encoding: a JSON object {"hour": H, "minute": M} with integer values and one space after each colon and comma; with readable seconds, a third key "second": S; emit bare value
{"hour": 5, "minute": 18}
